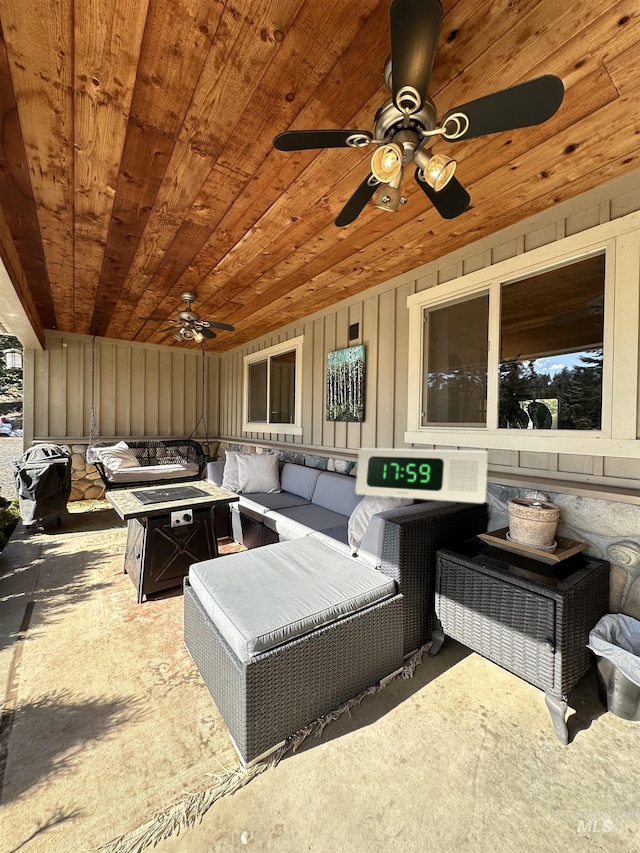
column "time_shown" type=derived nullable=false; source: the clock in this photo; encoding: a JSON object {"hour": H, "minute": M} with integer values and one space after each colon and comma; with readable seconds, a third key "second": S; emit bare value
{"hour": 17, "minute": 59}
